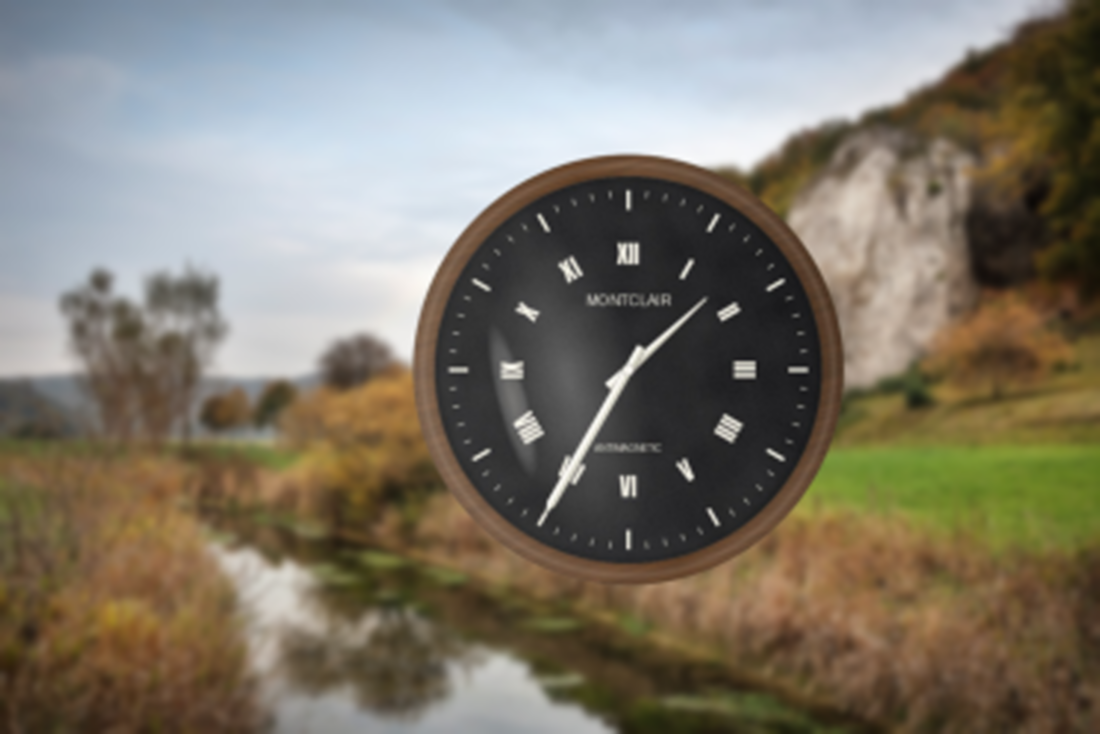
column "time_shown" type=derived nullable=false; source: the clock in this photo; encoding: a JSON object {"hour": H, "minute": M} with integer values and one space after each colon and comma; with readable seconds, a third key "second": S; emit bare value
{"hour": 1, "minute": 35}
